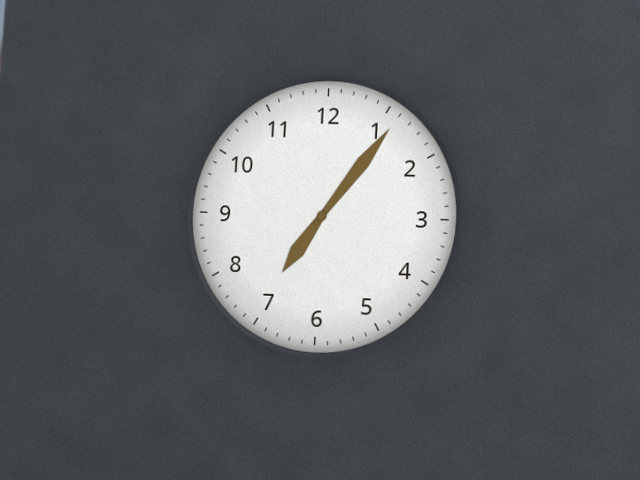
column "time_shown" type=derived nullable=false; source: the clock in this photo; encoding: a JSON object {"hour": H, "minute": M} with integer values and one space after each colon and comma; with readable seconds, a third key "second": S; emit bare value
{"hour": 7, "minute": 6}
